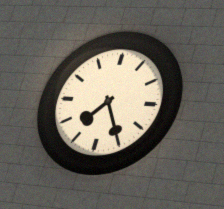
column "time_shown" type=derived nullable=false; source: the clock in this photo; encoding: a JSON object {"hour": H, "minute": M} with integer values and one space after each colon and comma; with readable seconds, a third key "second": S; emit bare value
{"hour": 7, "minute": 25}
